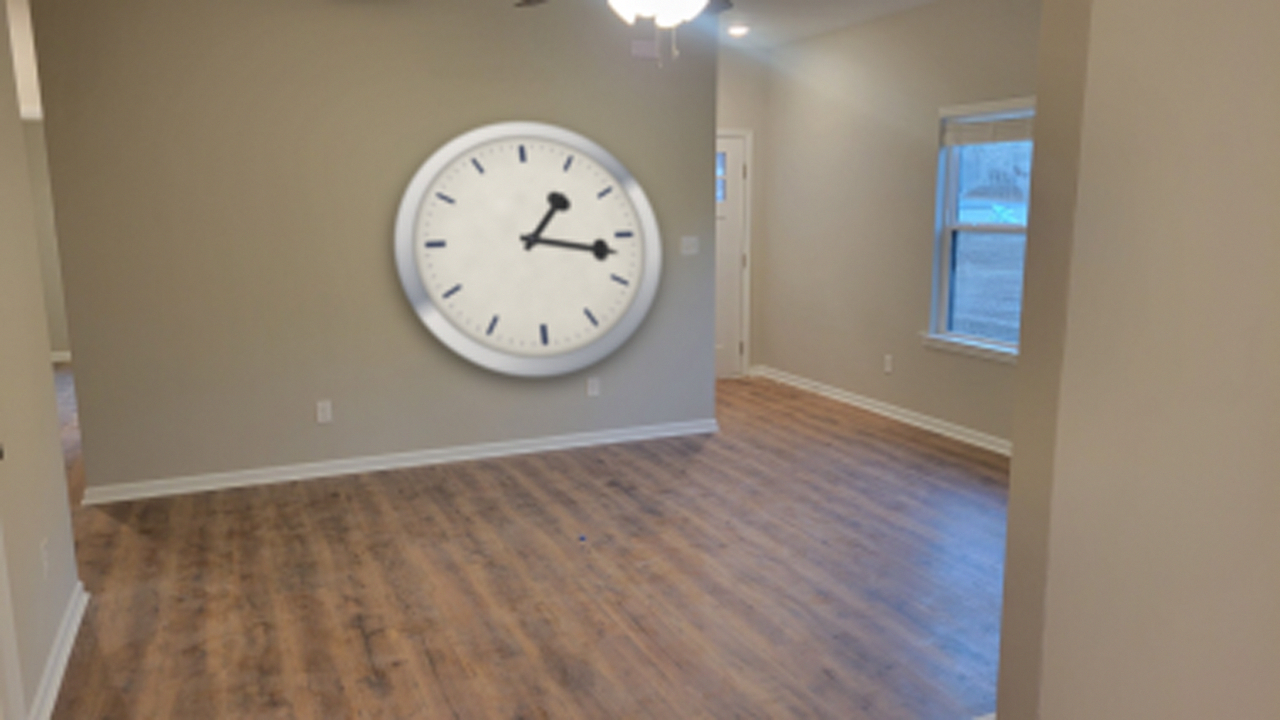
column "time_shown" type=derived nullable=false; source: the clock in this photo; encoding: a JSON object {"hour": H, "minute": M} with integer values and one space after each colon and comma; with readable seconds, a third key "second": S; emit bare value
{"hour": 1, "minute": 17}
